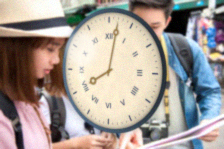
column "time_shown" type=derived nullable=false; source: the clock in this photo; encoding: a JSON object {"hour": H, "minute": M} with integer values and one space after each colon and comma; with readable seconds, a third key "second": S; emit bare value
{"hour": 8, "minute": 2}
